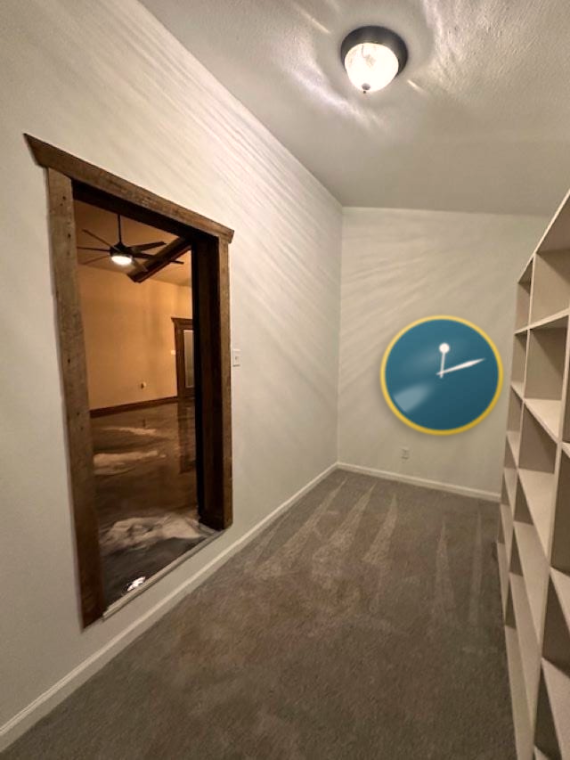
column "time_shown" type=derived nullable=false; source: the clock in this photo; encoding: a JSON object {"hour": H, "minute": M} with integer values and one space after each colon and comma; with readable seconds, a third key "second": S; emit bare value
{"hour": 12, "minute": 12}
